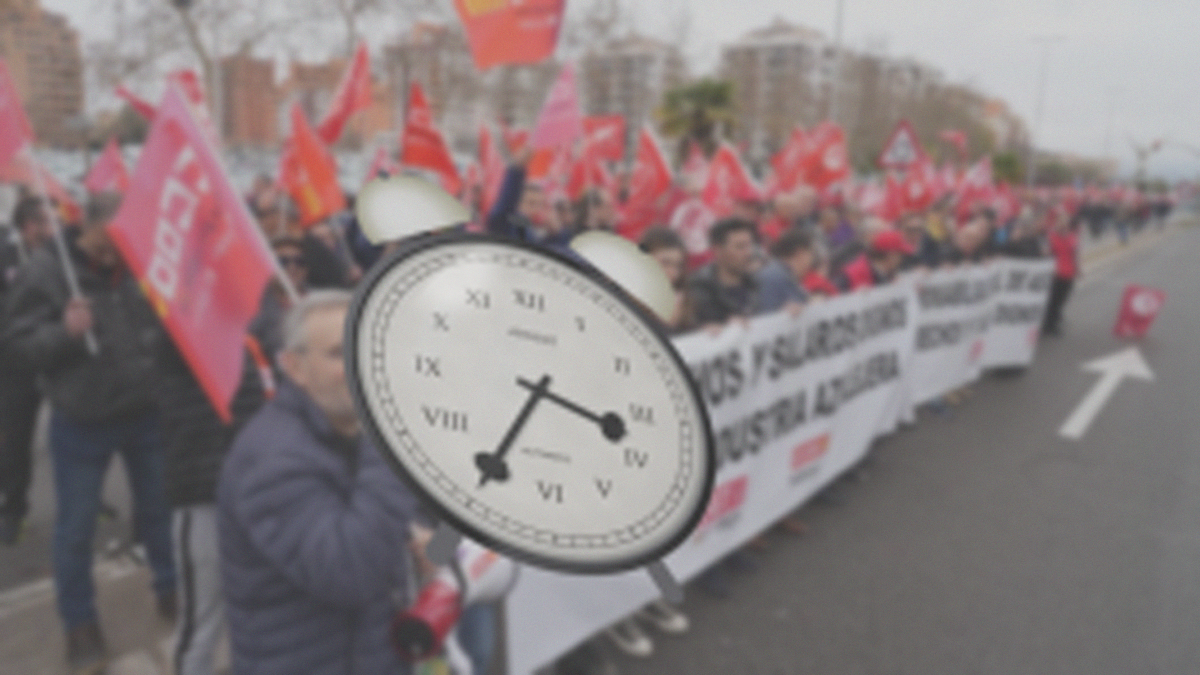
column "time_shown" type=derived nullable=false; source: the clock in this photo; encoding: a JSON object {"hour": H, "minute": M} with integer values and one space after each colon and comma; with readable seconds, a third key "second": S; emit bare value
{"hour": 3, "minute": 35}
